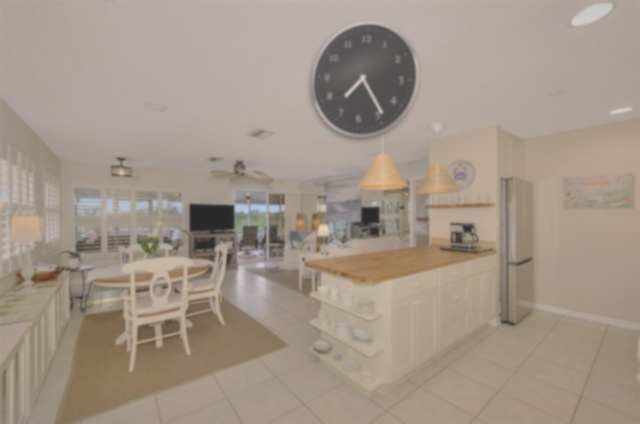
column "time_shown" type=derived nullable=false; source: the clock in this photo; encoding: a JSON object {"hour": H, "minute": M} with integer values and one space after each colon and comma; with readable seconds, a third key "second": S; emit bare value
{"hour": 7, "minute": 24}
